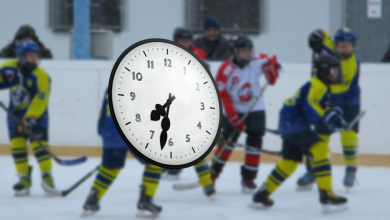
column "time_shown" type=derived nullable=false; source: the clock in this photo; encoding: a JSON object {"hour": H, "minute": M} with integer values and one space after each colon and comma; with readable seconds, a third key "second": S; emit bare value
{"hour": 7, "minute": 32}
